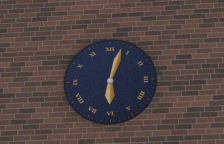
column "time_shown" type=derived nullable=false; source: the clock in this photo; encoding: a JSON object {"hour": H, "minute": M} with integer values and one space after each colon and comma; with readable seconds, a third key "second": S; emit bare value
{"hour": 6, "minute": 3}
